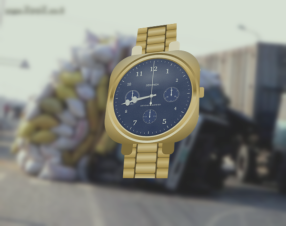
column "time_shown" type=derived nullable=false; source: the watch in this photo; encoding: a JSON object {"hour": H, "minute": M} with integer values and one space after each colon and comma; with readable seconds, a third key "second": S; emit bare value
{"hour": 8, "minute": 43}
